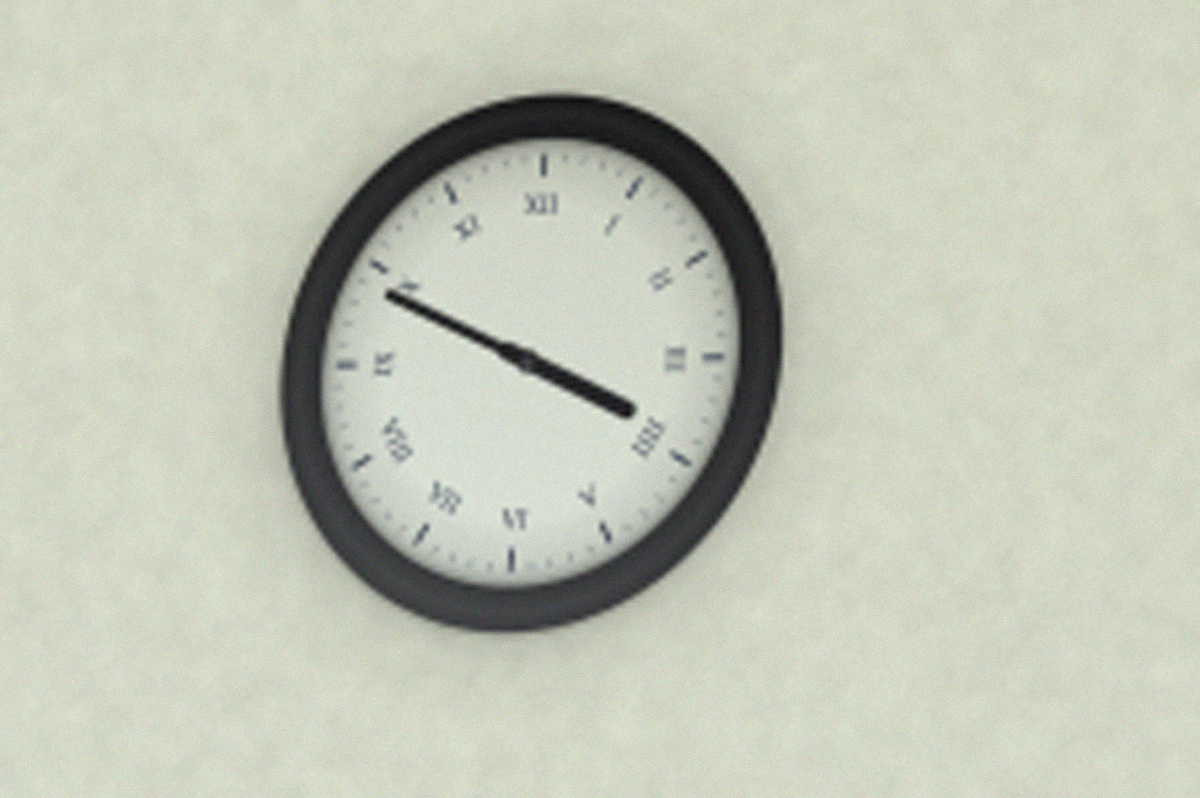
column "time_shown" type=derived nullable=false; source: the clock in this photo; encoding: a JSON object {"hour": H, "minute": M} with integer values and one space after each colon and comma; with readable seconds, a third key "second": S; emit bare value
{"hour": 3, "minute": 49}
